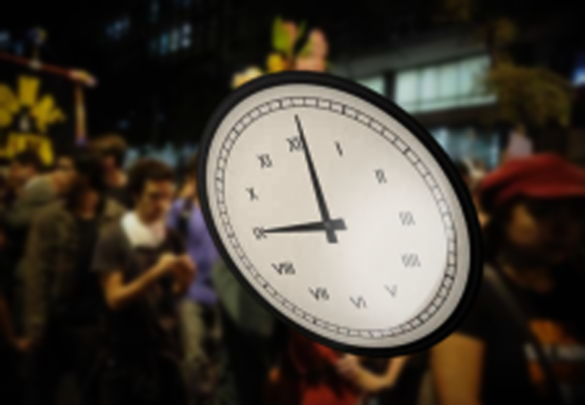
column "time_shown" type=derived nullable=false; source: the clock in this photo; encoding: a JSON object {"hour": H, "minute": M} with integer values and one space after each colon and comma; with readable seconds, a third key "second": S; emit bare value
{"hour": 9, "minute": 1}
